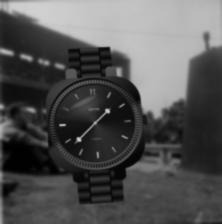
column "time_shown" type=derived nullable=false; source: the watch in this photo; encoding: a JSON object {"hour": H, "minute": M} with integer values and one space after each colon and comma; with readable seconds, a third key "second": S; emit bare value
{"hour": 1, "minute": 38}
